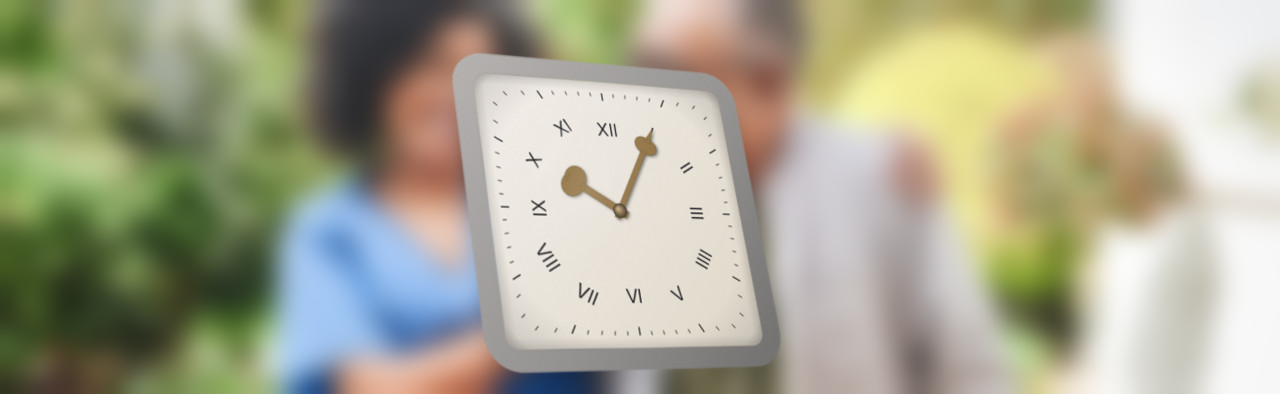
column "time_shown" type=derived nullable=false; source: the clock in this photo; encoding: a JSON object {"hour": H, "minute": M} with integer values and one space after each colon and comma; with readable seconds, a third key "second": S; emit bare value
{"hour": 10, "minute": 5}
